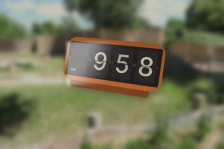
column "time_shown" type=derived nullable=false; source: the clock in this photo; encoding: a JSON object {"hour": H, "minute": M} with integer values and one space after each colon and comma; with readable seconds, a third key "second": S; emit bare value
{"hour": 9, "minute": 58}
